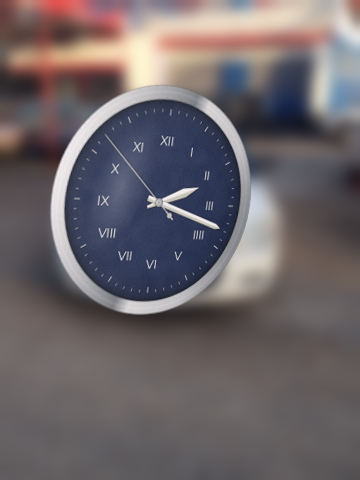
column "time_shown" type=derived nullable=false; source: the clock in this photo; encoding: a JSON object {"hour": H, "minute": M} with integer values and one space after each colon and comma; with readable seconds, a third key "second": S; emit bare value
{"hour": 2, "minute": 17, "second": 52}
